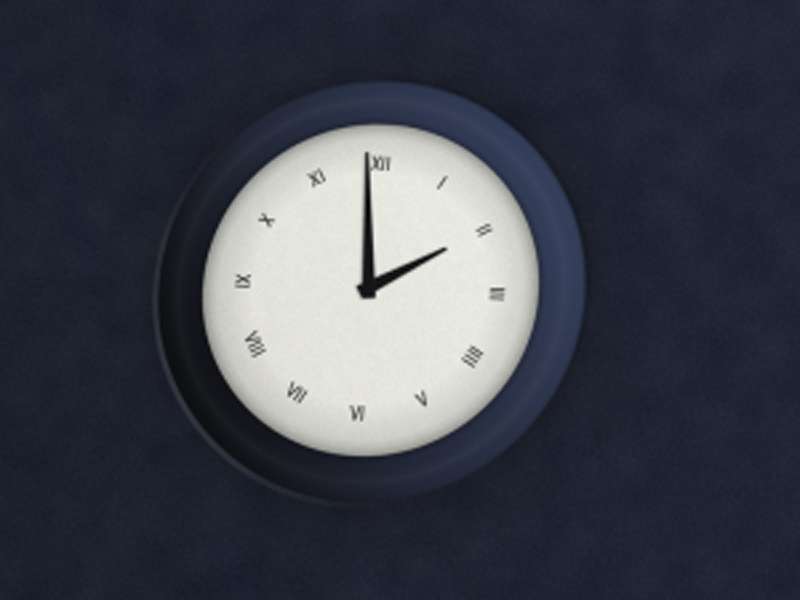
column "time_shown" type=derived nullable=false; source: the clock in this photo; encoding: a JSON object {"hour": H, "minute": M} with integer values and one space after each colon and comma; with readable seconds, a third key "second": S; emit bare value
{"hour": 1, "minute": 59}
